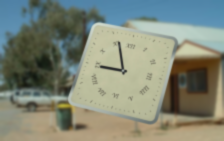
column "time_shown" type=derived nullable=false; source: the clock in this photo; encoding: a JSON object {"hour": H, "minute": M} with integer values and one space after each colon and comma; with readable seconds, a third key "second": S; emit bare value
{"hour": 8, "minute": 56}
